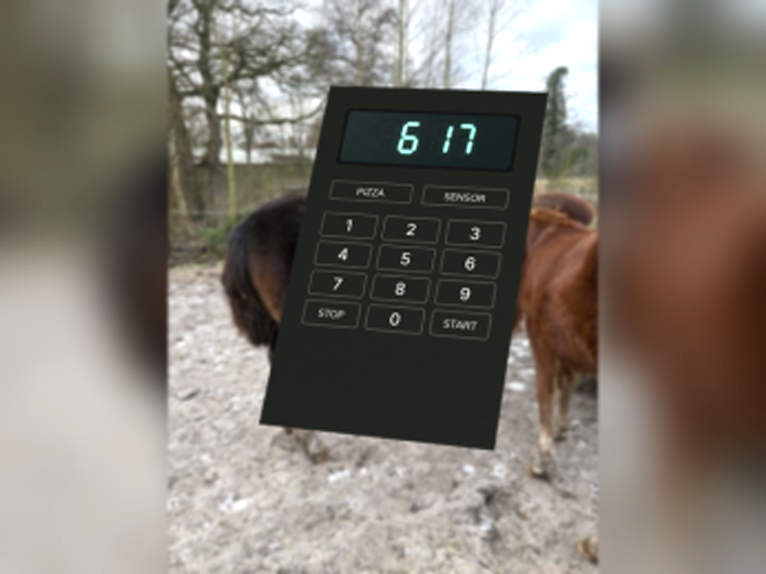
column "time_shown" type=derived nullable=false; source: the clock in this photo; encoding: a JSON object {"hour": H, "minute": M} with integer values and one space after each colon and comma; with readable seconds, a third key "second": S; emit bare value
{"hour": 6, "minute": 17}
